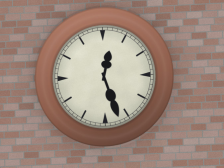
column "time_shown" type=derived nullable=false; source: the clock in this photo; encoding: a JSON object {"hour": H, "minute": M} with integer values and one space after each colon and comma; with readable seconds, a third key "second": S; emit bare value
{"hour": 12, "minute": 27}
